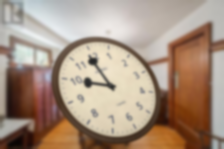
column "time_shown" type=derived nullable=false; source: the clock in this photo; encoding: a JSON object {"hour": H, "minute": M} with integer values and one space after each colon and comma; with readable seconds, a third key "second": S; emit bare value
{"hour": 9, "minute": 59}
